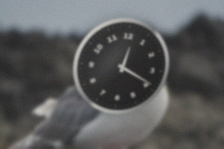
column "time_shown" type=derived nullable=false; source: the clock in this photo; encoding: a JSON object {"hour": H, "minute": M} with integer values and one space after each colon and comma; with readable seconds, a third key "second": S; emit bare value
{"hour": 12, "minute": 19}
